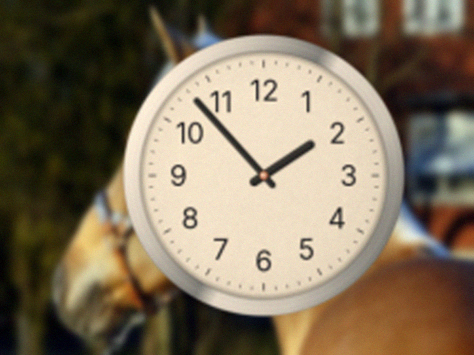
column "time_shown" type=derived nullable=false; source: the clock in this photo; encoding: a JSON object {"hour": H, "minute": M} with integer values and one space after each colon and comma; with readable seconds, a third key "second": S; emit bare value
{"hour": 1, "minute": 53}
